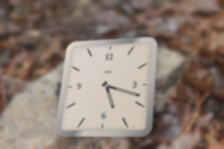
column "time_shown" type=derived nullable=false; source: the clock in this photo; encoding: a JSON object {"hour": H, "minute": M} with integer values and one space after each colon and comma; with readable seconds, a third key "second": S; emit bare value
{"hour": 5, "minute": 18}
